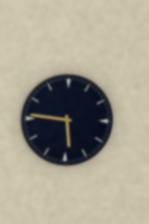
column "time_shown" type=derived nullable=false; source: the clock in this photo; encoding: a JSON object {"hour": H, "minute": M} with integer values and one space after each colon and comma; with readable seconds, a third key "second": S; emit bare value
{"hour": 5, "minute": 46}
